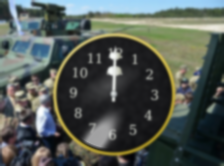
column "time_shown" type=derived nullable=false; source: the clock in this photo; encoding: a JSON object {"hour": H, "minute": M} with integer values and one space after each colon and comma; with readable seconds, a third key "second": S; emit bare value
{"hour": 12, "minute": 0}
